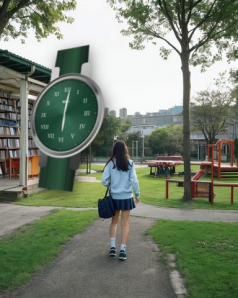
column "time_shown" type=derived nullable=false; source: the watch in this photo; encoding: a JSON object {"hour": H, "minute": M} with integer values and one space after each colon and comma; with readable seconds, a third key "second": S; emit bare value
{"hour": 6, "minute": 1}
